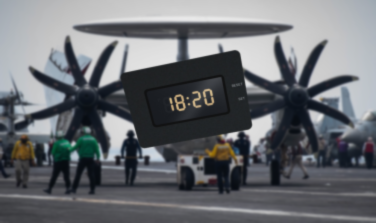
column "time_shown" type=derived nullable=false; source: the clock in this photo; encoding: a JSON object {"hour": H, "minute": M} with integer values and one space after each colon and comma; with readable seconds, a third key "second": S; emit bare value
{"hour": 18, "minute": 20}
